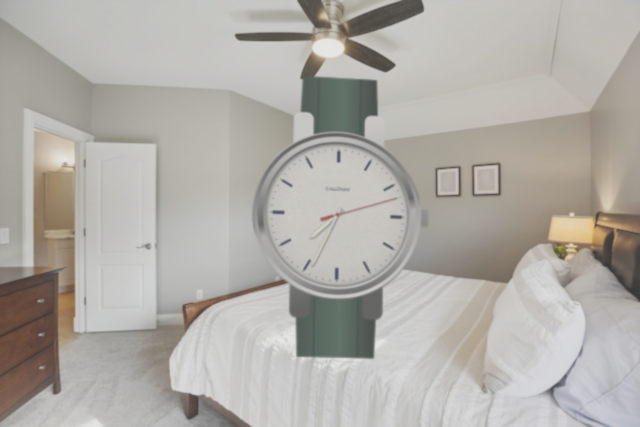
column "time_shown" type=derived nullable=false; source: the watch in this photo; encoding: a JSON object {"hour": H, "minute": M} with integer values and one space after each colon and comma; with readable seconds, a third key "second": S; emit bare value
{"hour": 7, "minute": 34, "second": 12}
